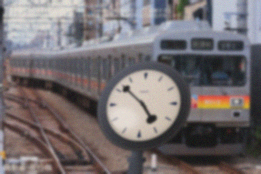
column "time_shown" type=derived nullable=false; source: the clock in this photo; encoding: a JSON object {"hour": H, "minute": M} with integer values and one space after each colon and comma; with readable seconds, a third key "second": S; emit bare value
{"hour": 4, "minute": 52}
